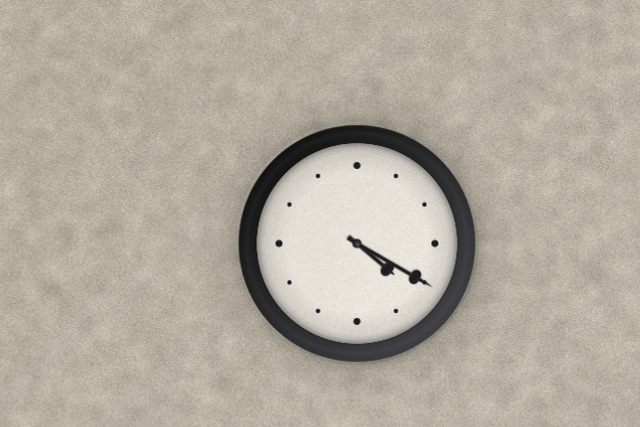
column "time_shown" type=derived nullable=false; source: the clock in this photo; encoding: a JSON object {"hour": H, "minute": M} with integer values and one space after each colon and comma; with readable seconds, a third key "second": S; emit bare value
{"hour": 4, "minute": 20}
